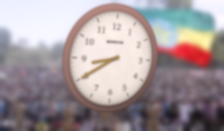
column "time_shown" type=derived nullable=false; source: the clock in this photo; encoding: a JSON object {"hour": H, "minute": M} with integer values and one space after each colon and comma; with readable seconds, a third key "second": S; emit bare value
{"hour": 8, "minute": 40}
